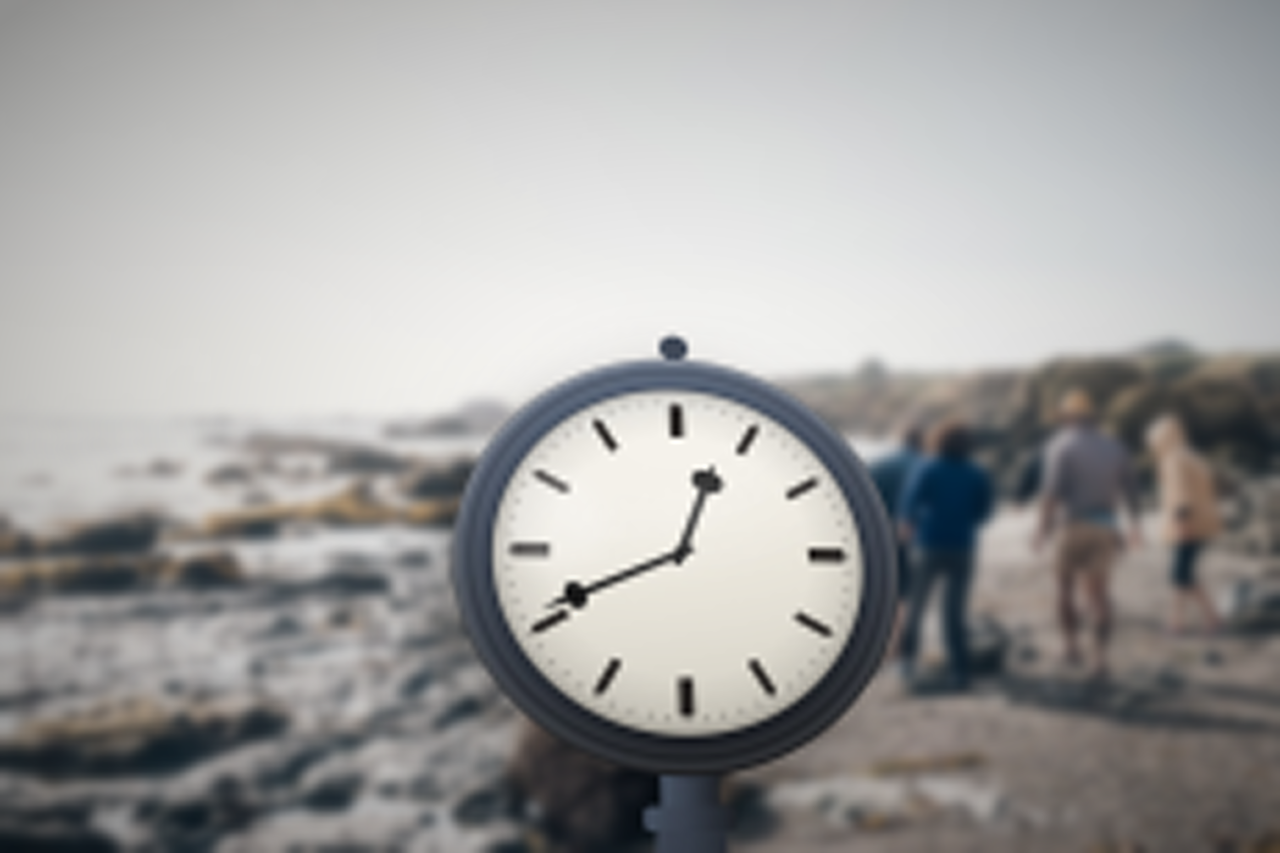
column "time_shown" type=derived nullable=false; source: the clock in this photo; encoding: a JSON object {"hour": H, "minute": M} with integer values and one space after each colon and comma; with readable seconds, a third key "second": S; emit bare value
{"hour": 12, "minute": 41}
